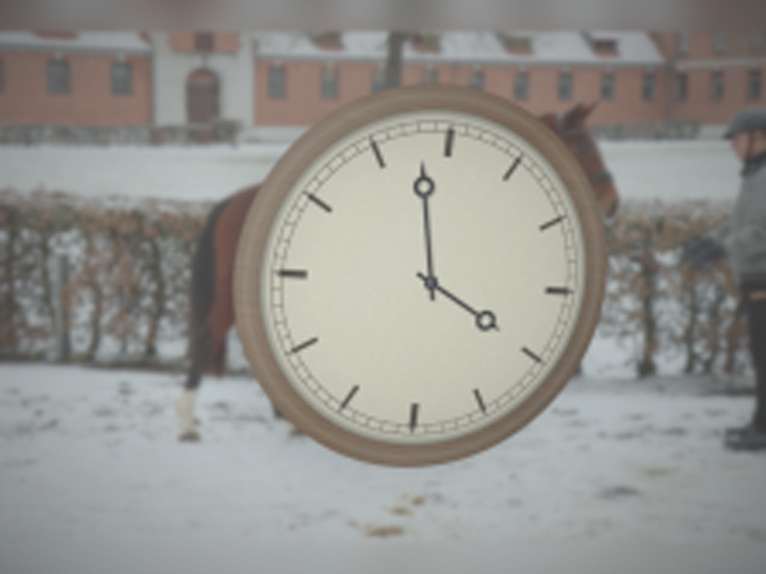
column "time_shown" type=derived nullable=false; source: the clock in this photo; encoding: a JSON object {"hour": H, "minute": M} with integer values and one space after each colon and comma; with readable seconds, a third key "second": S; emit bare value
{"hour": 3, "minute": 58}
